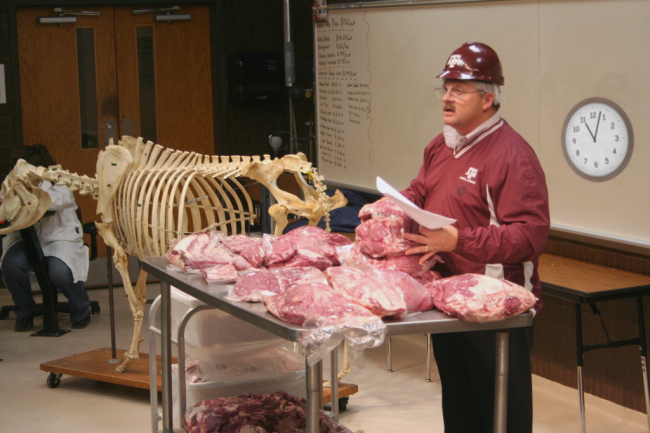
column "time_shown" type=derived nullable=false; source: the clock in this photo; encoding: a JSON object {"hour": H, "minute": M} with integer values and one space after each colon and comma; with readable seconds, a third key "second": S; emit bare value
{"hour": 11, "minute": 3}
